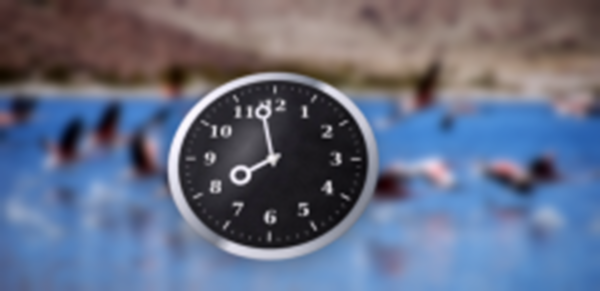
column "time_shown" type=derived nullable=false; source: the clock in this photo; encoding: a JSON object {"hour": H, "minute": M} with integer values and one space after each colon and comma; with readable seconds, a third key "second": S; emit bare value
{"hour": 7, "minute": 58}
